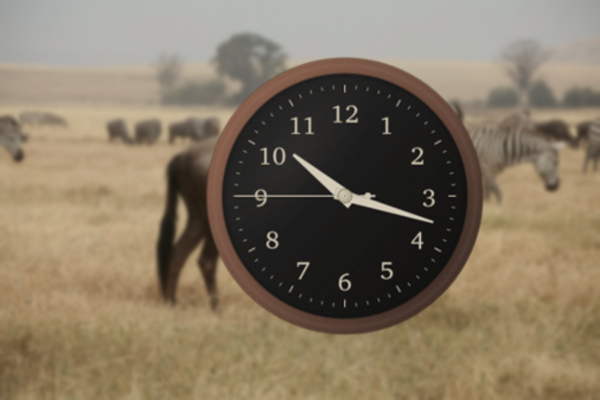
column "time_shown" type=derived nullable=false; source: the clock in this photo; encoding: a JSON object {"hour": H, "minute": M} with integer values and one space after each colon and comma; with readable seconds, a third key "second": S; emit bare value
{"hour": 10, "minute": 17, "second": 45}
